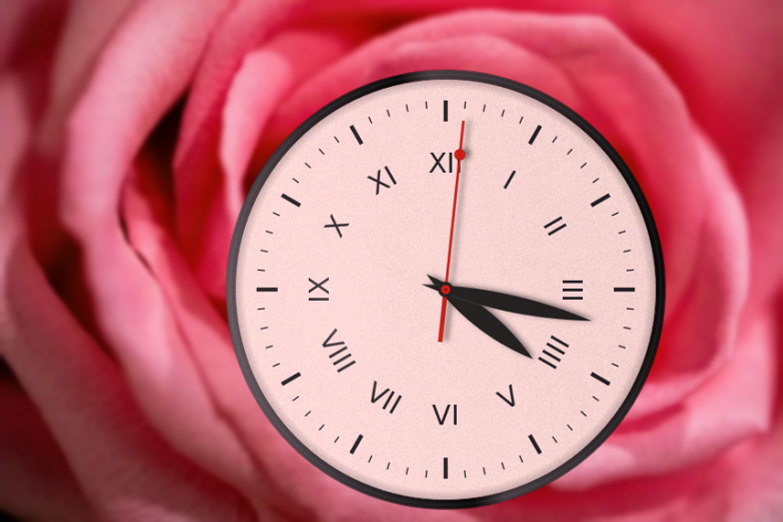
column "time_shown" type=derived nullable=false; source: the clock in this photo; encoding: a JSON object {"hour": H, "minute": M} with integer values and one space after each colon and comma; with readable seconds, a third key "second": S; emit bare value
{"hour": 4, "minute": 17, "second": 1}
